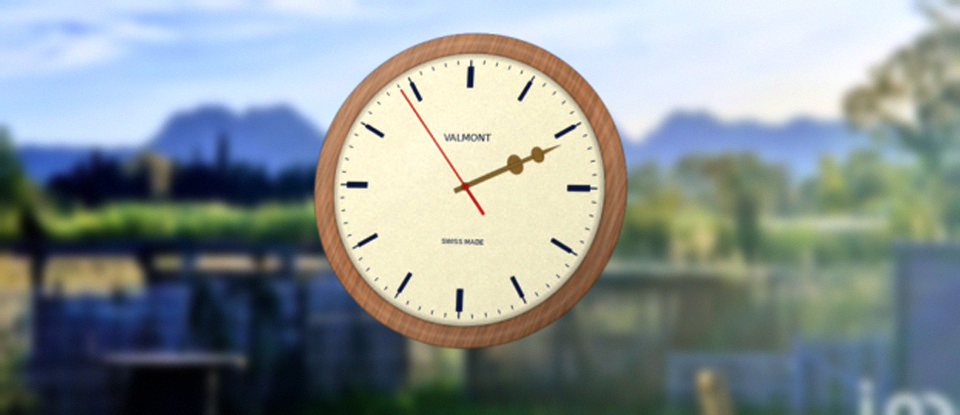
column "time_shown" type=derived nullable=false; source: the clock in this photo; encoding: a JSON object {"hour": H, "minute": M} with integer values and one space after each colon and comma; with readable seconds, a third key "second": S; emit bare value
{"hour": 2, "minute": 10, "second": 54}
